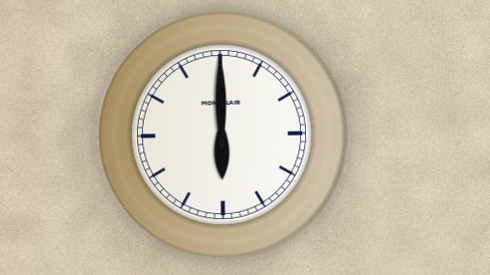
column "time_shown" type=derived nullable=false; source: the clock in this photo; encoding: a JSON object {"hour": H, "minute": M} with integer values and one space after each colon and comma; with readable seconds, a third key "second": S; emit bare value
{"hour": 6, "minute": 0}
